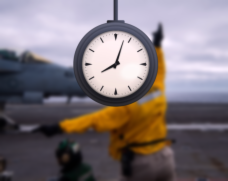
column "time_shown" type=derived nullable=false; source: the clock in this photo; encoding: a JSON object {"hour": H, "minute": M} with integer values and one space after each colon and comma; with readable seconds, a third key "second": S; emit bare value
{"hour": 8, "minute": 3}
